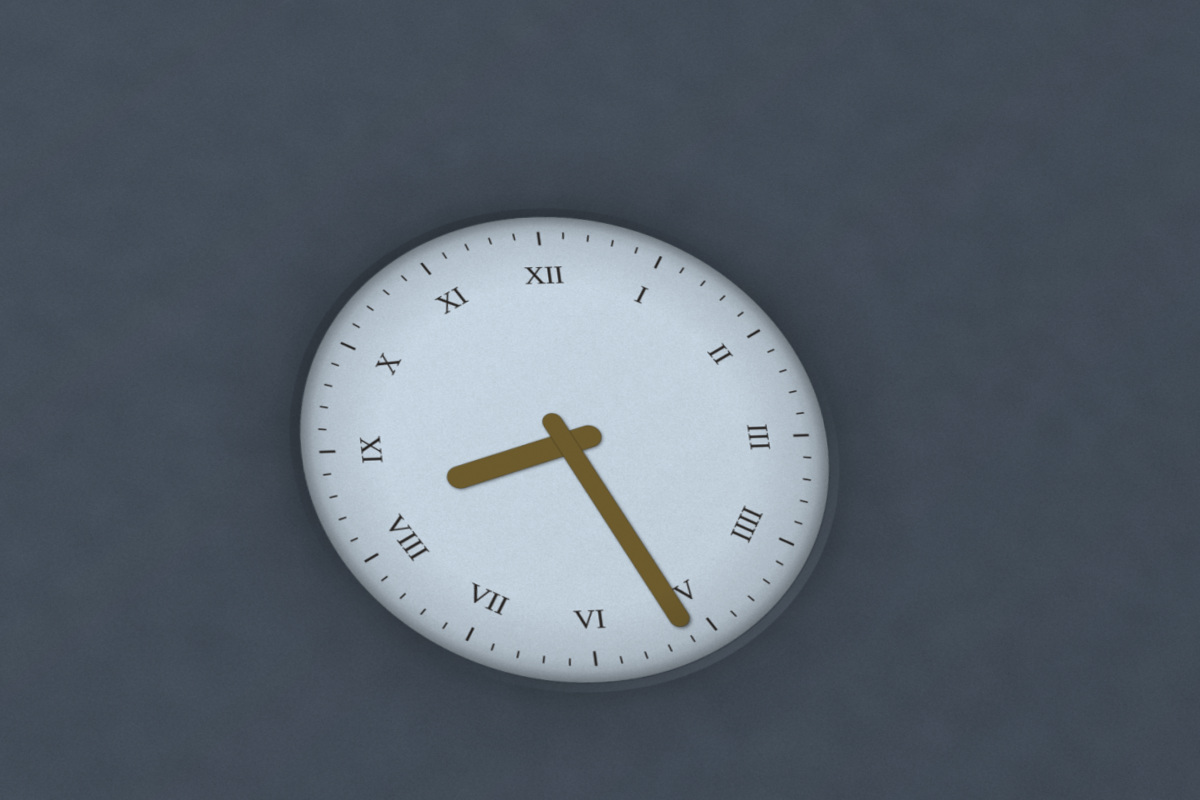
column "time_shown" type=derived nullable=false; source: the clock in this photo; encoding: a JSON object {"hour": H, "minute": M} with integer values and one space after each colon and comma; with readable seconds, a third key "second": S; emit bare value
{"hour": 8, "minute": 26}
